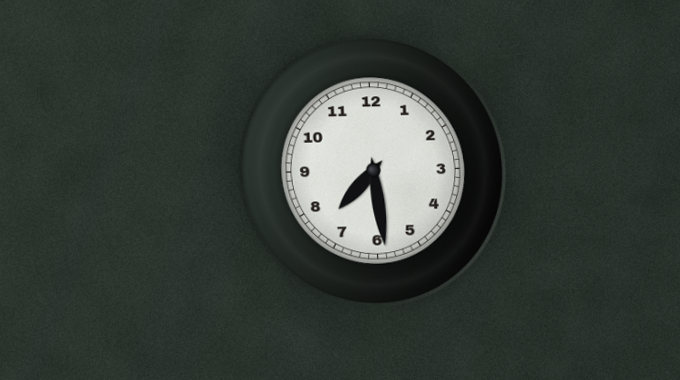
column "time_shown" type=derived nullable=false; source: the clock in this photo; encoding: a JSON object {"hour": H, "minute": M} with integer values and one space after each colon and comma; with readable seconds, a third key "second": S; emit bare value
{"hour": 7, "minute": 29}
